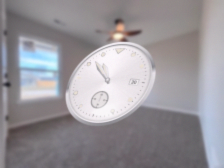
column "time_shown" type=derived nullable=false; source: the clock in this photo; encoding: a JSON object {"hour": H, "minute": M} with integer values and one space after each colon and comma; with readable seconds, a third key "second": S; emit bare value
{"hour": 10, "minute": 52}
